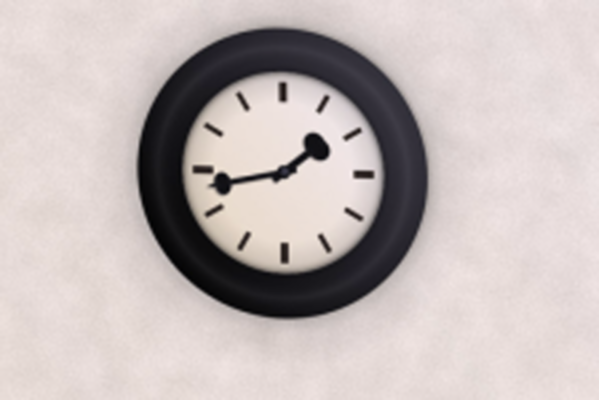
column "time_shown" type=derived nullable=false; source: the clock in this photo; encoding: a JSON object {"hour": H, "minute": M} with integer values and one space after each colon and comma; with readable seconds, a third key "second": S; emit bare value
{"hour": 1, "minute": 43}
